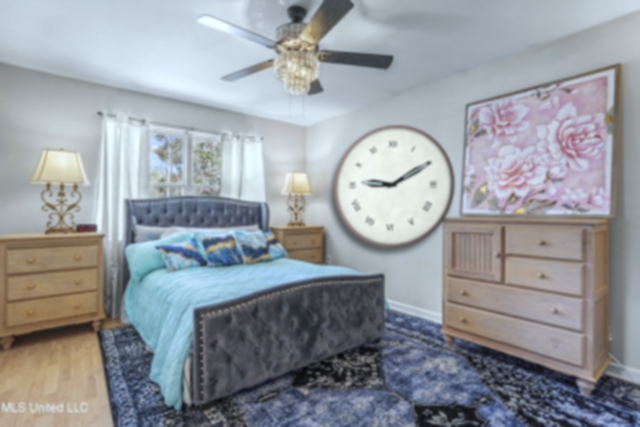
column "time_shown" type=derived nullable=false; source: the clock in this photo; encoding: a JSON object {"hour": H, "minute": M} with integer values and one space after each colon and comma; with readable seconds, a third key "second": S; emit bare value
{"hour": 9, "minute": 10}
